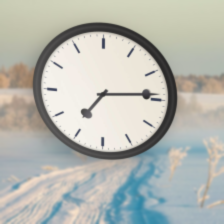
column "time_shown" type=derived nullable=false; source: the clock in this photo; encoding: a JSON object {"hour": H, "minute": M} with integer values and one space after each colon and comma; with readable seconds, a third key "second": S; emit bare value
{"hour": 7, "minute": 14}
